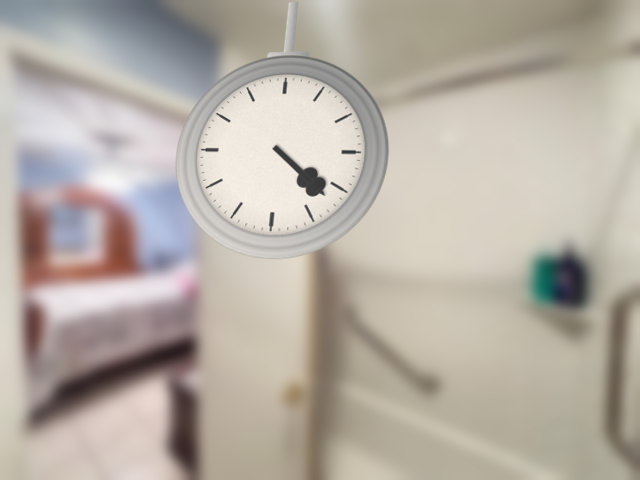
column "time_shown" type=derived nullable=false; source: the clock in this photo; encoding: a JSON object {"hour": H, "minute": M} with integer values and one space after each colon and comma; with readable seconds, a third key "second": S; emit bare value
{"hour": 4, "minute": 22}
